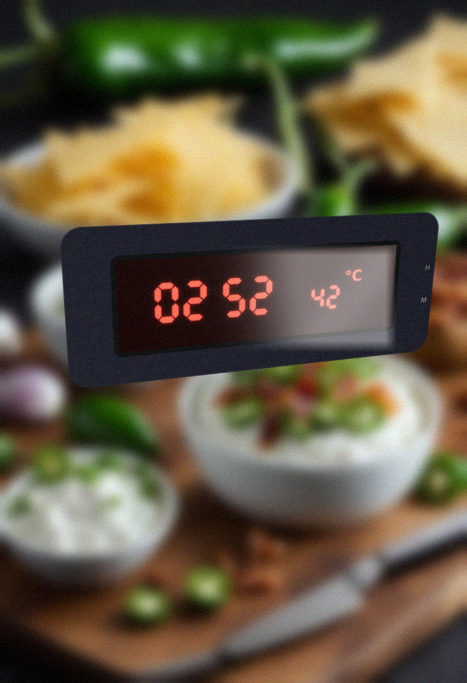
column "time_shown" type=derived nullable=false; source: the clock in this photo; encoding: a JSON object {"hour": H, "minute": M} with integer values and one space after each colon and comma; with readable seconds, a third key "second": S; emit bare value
{"hour": 2, "minute": 52}
